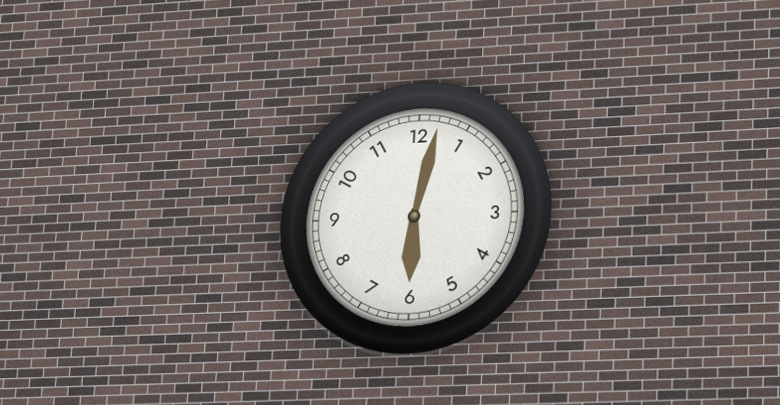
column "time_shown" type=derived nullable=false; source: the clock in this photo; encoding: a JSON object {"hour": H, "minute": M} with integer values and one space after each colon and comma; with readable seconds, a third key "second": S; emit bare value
{"hour": 6, "minute": 2}
